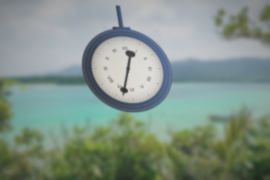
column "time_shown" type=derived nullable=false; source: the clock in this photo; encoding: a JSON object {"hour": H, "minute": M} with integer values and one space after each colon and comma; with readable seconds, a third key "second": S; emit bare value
{"hour": 12, "minute": 33}
